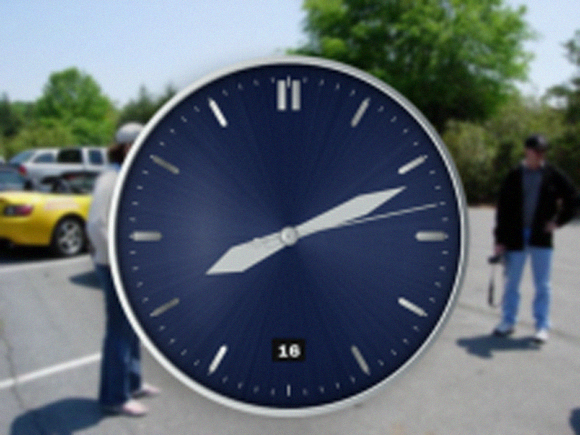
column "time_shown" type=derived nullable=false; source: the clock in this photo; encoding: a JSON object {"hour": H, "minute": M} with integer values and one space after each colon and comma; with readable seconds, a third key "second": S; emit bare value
{"hour": 8, "minute": 11, "second": 13}
